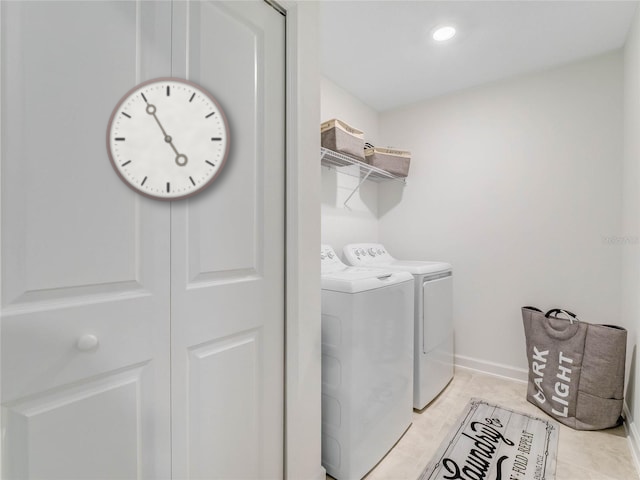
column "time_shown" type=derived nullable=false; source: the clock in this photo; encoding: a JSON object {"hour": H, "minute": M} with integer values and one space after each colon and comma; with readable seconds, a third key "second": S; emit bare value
{"hour": 4, "minute": 55}
